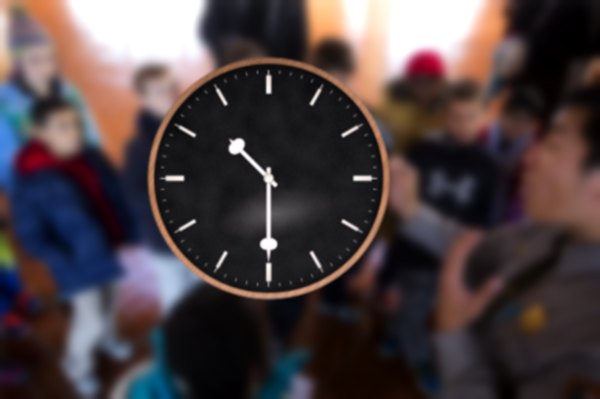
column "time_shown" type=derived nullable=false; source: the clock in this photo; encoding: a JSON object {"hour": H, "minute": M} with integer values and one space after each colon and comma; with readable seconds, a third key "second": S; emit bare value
{"hour": 10, "minute": 30}
